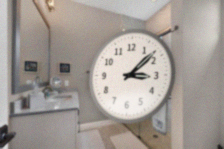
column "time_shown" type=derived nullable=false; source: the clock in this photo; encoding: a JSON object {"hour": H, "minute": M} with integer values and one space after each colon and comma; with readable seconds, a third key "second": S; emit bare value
{"hour": 3, "minute": 8}
